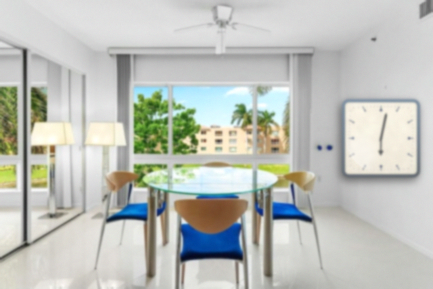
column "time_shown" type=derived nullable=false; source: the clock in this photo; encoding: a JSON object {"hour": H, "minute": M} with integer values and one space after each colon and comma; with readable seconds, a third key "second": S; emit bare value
{"hour": 6, "minute": 2}
